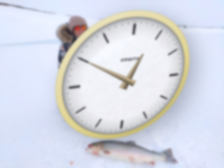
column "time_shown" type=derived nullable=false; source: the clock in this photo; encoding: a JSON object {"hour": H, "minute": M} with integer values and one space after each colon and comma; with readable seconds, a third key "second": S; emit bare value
{"hour": 12, "minute": 50}
